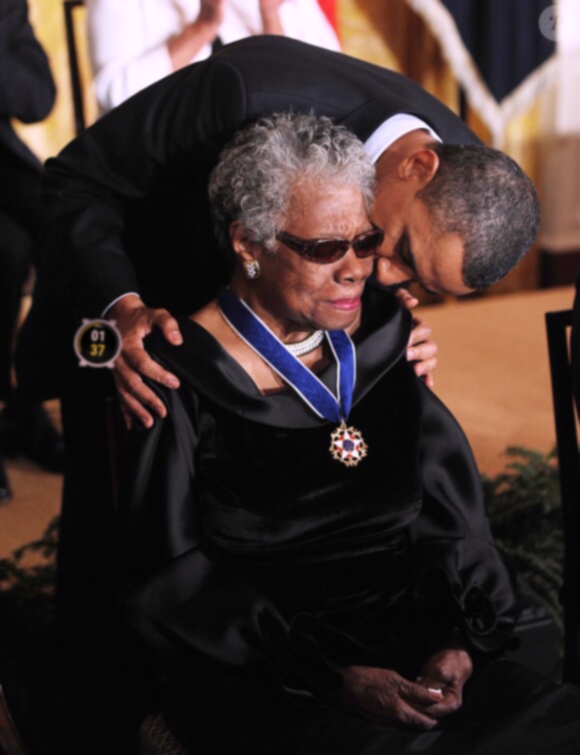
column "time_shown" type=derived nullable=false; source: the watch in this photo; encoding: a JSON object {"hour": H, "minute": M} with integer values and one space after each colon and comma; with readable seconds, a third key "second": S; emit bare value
{"hour": 1, "minute": 37}
